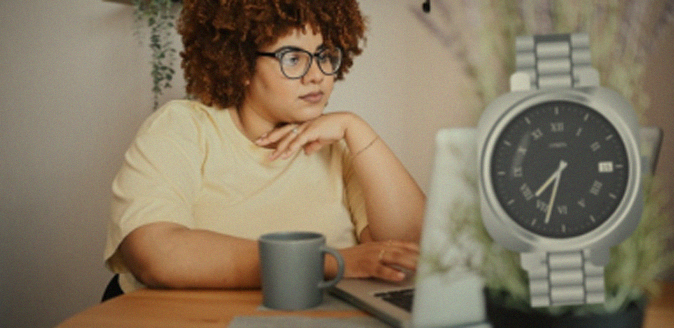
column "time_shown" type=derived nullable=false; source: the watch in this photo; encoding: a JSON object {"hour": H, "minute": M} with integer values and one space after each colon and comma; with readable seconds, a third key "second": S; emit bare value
{"hour": 7, "minute": 33}
